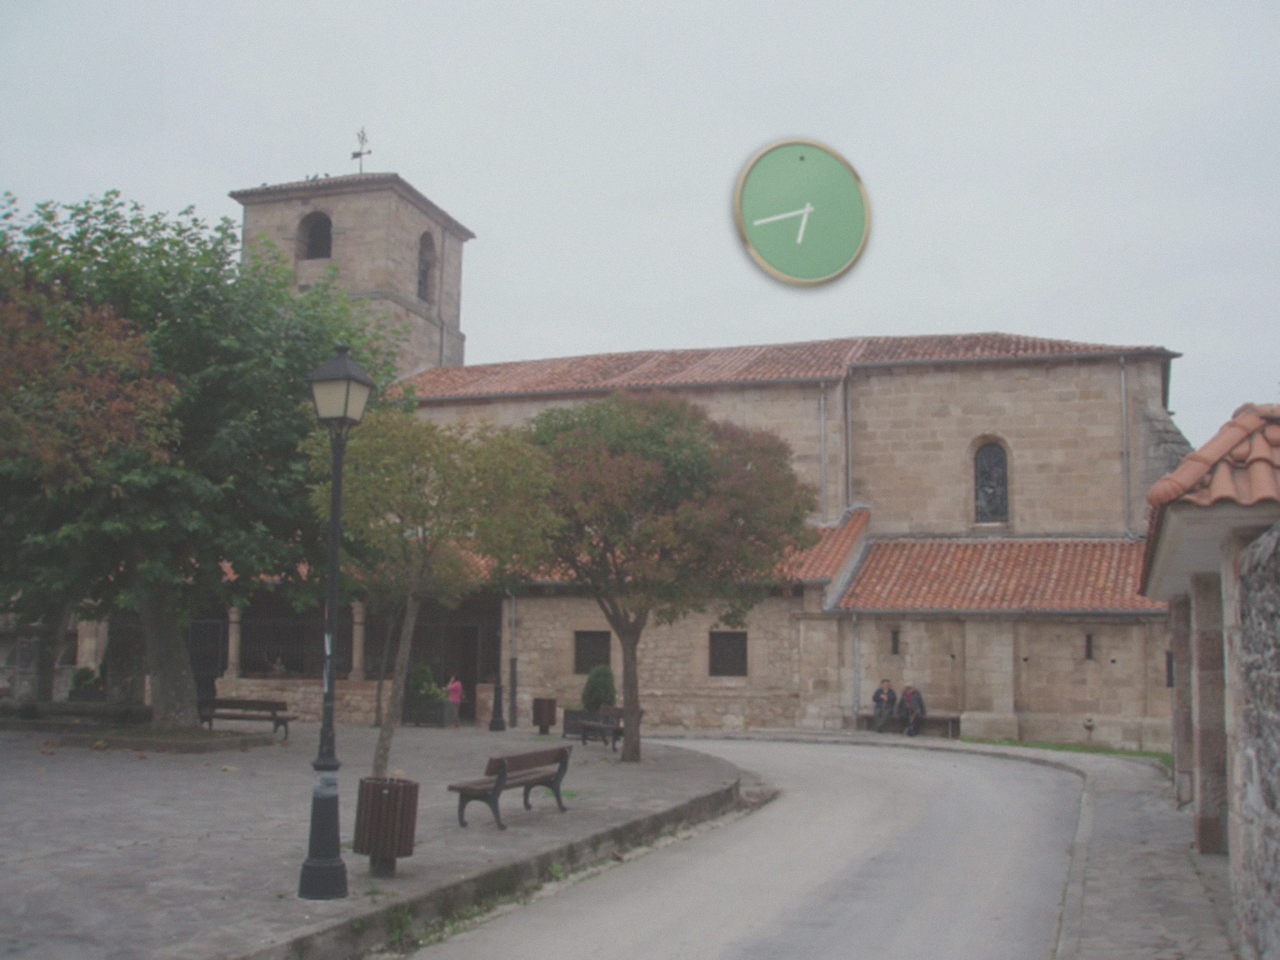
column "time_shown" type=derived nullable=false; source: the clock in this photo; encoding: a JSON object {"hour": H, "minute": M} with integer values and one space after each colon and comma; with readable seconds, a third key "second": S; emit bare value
{"hour": 6, "minute": 43}
